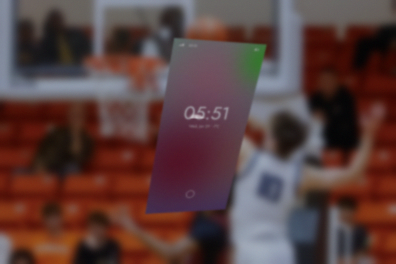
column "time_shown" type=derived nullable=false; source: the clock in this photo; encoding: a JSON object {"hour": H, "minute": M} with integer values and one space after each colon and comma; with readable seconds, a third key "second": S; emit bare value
{"hour": 5, "minute": 51}
